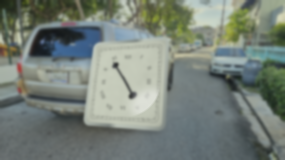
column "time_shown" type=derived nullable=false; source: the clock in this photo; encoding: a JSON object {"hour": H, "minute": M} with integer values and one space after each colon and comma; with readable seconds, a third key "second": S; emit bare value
{"hour": 4, "minute": 54}
